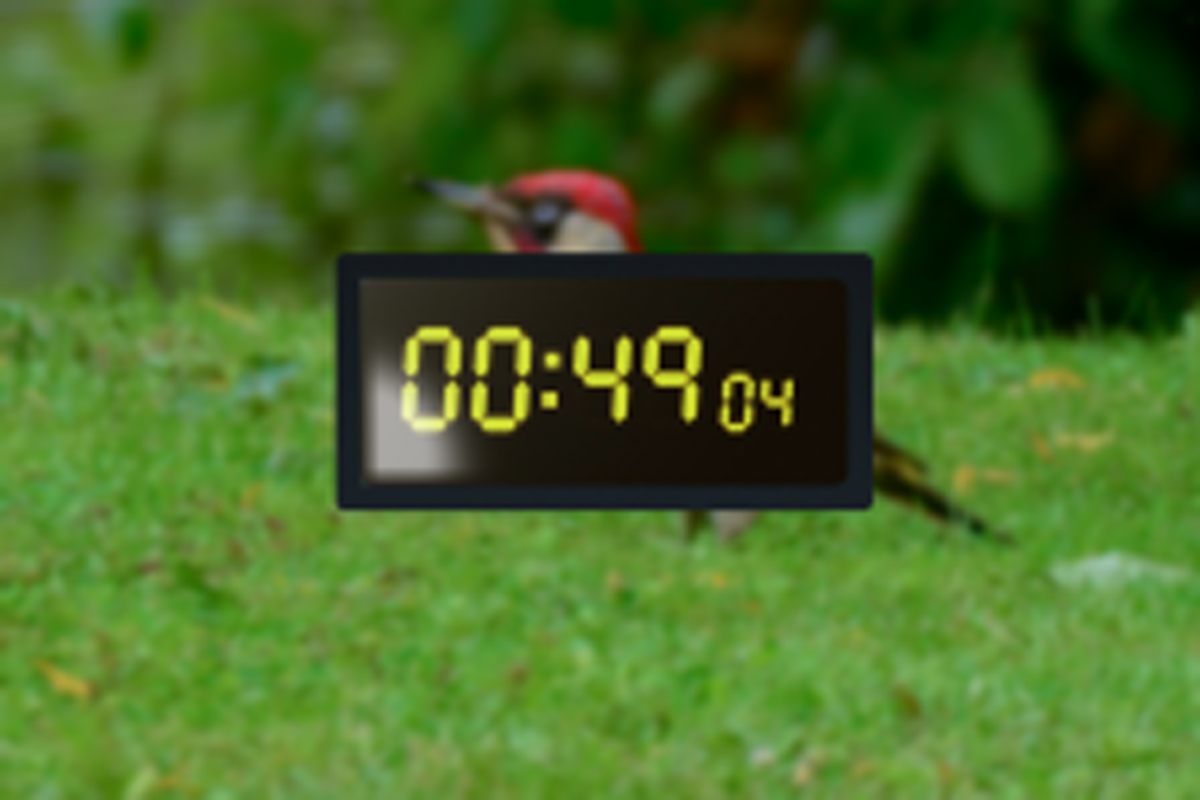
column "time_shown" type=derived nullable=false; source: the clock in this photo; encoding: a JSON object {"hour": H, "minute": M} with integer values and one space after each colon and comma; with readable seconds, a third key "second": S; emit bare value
{"hour": 0, "minute": 49, "second": 4}
